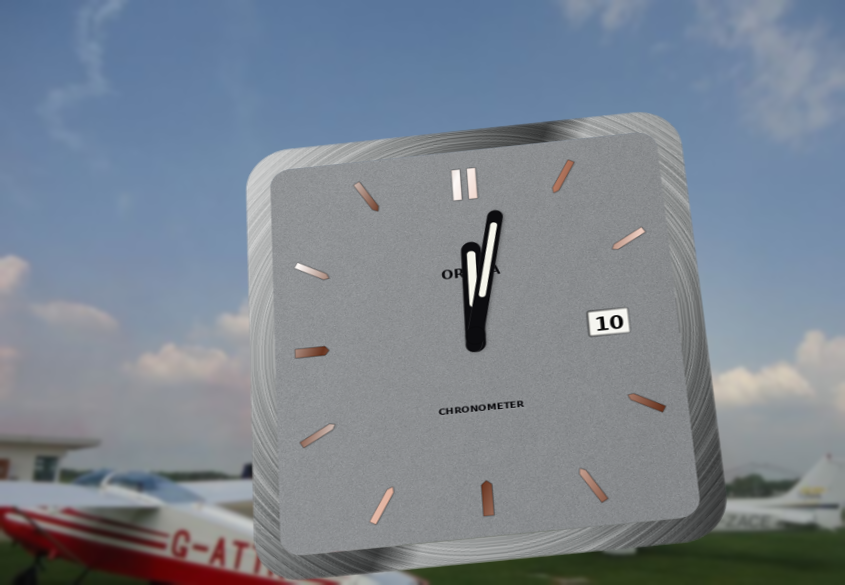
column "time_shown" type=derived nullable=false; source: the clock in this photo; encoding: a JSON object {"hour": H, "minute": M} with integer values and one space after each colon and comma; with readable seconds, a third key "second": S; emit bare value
{"hour": 12, "minute": 2}
